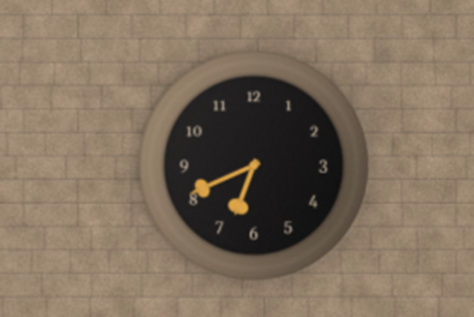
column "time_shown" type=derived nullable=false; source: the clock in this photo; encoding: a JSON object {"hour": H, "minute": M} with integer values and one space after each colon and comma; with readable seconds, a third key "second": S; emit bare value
{"hour": 6, "minute": 41}
